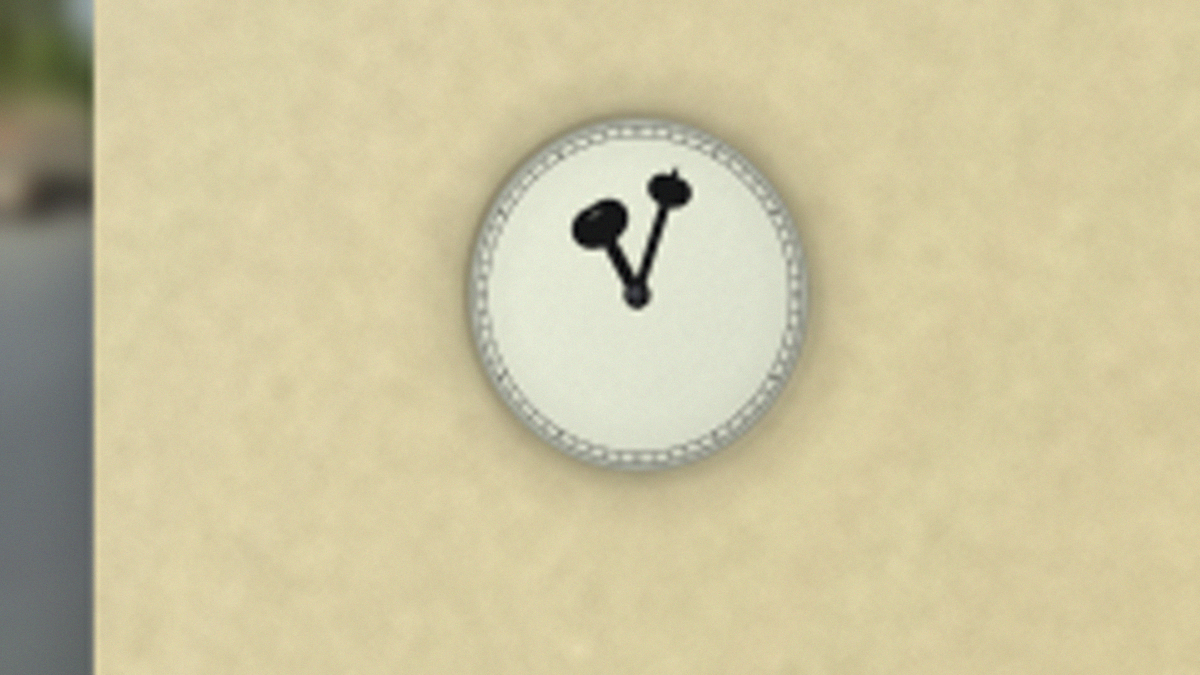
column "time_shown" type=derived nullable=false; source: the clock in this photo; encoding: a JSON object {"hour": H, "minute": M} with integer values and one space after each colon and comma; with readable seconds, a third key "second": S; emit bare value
{"hour": 11, "minute": 3}
